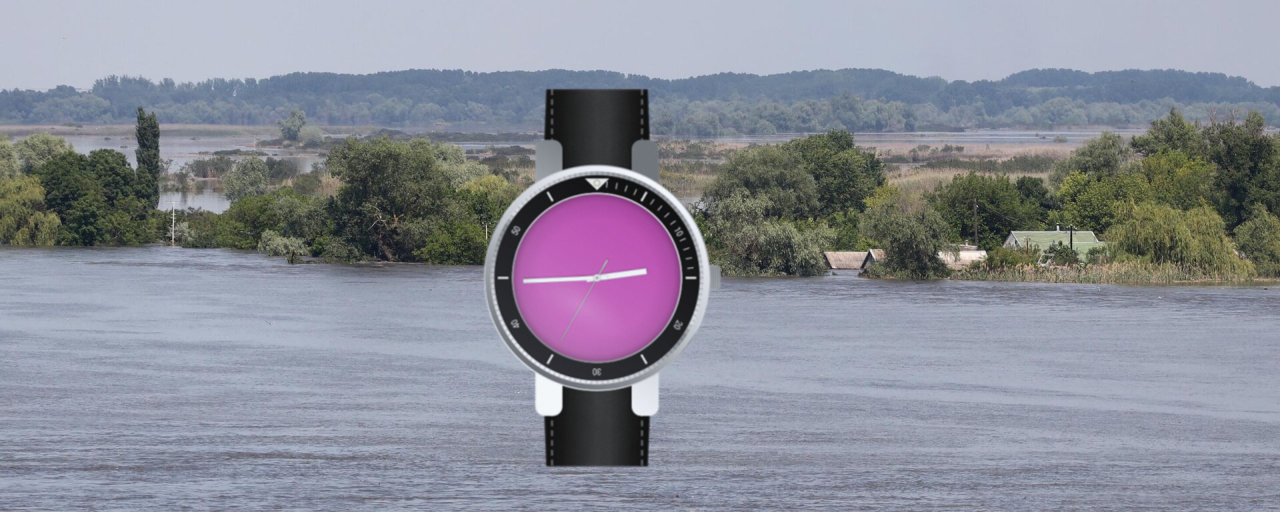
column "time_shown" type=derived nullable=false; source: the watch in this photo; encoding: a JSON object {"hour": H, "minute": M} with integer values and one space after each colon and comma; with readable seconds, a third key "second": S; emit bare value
{"hour": 2, "minute": 44, "second": 35}
